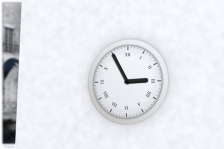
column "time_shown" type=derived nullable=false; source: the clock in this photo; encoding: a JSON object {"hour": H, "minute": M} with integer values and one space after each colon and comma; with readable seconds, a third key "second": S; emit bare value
{"hour": 2, "minute": 55}
